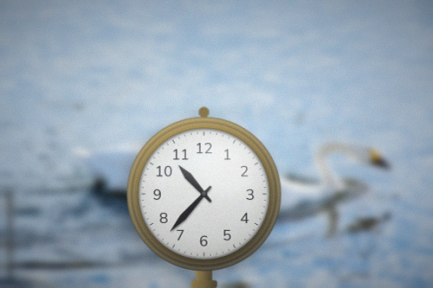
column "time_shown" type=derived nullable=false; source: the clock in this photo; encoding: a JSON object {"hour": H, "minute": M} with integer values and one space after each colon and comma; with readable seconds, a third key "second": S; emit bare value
{"hour": 10, "minute": 37}
